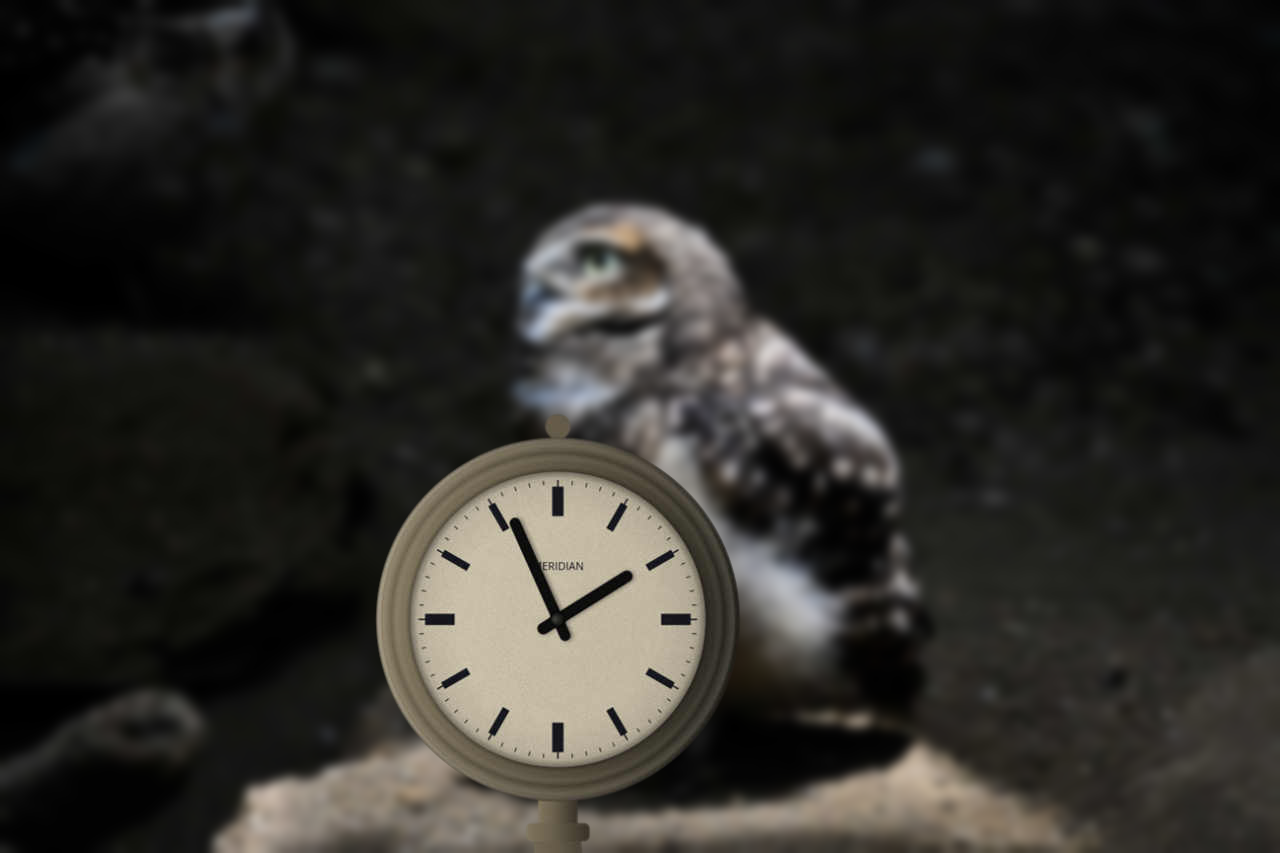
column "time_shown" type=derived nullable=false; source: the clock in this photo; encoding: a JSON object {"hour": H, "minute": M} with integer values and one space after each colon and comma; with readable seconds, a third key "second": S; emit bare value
{"hour": 1, "minute": 56}
